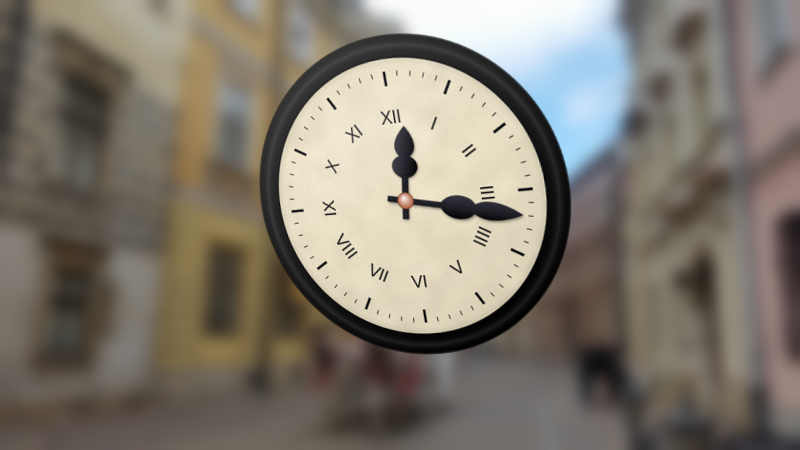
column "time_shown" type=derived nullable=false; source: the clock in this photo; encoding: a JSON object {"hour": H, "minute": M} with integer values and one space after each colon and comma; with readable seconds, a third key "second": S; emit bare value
{"hour": 12, "minute": 17}
